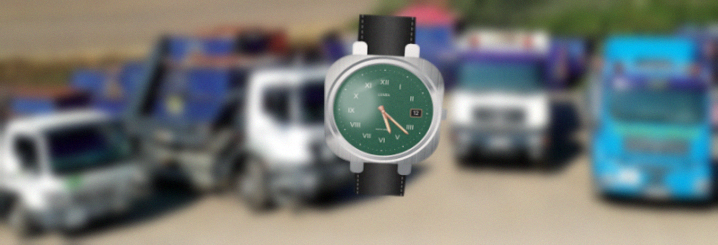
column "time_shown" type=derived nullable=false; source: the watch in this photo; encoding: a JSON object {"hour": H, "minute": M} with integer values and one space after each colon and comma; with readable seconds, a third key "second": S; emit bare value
{"hour": 5, "minute": 22}
